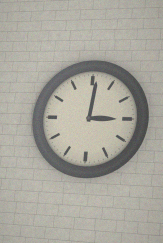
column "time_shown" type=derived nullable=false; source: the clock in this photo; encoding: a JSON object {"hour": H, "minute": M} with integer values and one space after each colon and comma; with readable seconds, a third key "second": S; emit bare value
{"hour": 3, "minute": 1}
